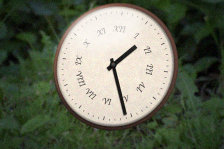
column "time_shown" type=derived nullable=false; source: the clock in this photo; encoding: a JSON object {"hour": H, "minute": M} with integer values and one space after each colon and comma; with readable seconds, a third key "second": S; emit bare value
{"hour": 1, "minute": 26}
